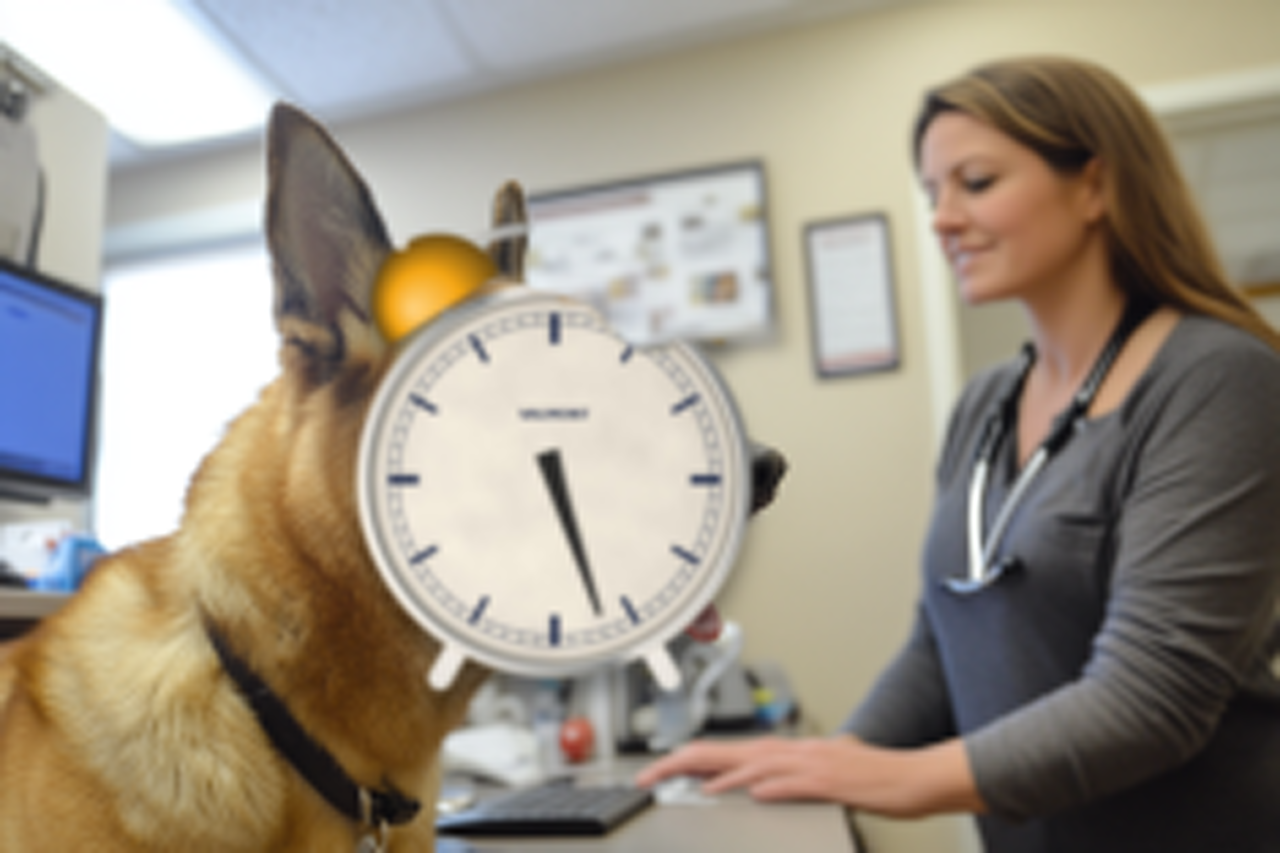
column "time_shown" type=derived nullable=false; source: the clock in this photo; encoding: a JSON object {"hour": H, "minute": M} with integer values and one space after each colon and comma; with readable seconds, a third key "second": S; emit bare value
{"hour": 5, "minute": 27}
